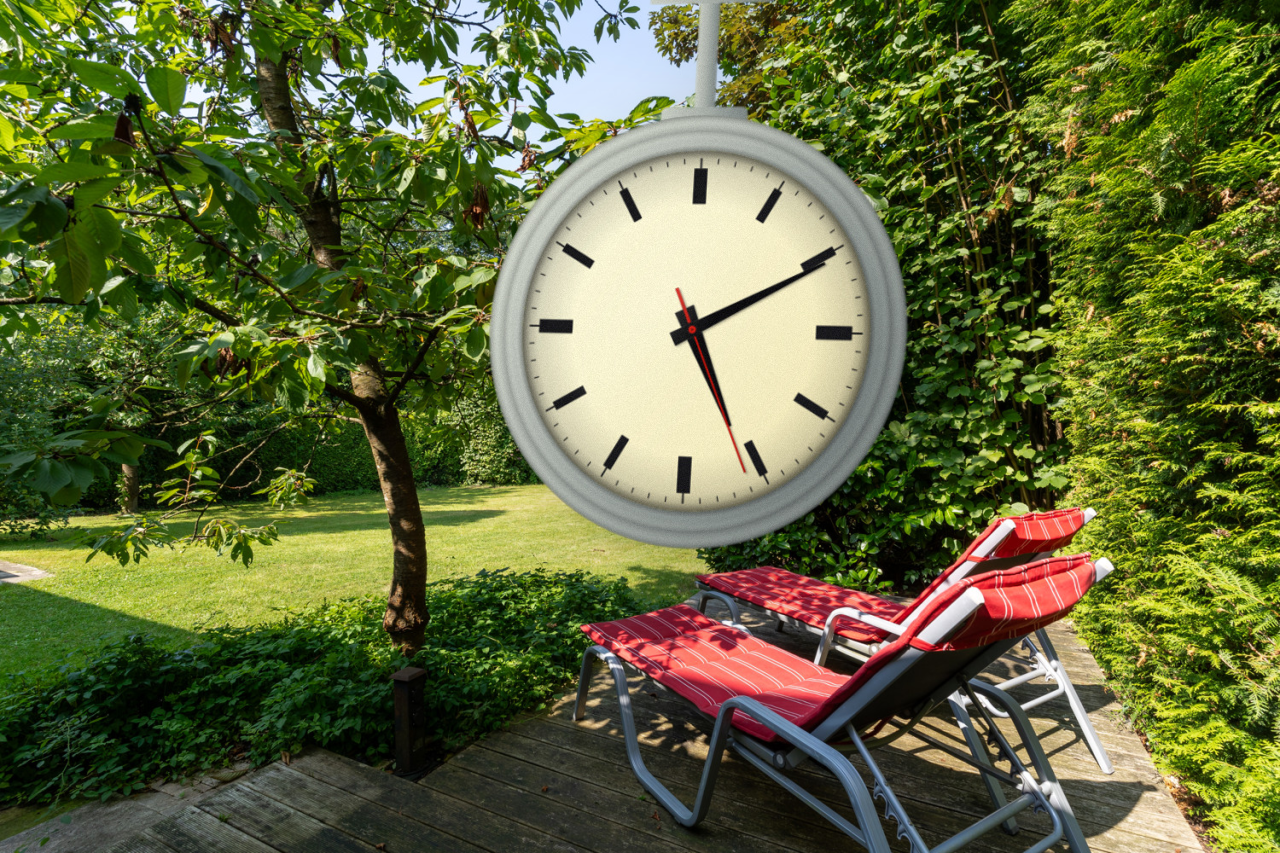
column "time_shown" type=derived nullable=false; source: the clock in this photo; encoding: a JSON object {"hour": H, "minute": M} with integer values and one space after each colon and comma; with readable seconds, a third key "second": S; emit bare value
{"hour": 5, "minute": 10, "second": 26}
